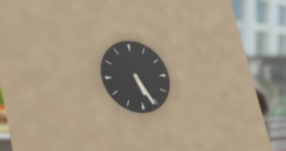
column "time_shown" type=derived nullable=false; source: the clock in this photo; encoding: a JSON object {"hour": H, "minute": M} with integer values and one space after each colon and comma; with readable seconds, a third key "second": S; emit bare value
{"hour": 5, "minute": 26}
